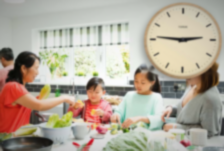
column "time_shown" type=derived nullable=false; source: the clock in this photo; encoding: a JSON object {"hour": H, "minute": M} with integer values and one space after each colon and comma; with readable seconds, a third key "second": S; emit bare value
{"hour": 2, "minute": 46}
